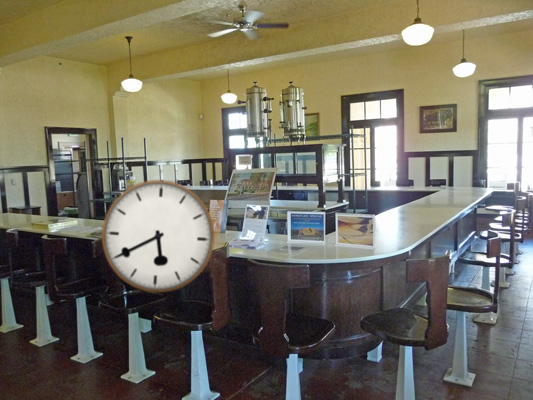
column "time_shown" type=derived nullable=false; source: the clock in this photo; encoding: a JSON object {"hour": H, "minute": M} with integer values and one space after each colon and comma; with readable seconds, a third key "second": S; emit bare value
{"hour": 5, "minute": 40}
